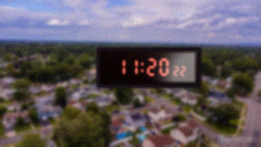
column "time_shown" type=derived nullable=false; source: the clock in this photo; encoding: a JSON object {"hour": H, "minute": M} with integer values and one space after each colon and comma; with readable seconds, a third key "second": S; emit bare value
{"hour": 11, "minute": 20}
